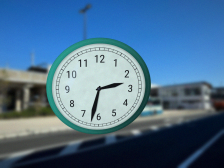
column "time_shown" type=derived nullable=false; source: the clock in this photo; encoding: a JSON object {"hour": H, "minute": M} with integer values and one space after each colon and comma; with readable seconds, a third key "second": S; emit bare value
{"hour": 2, "minute": 32}
